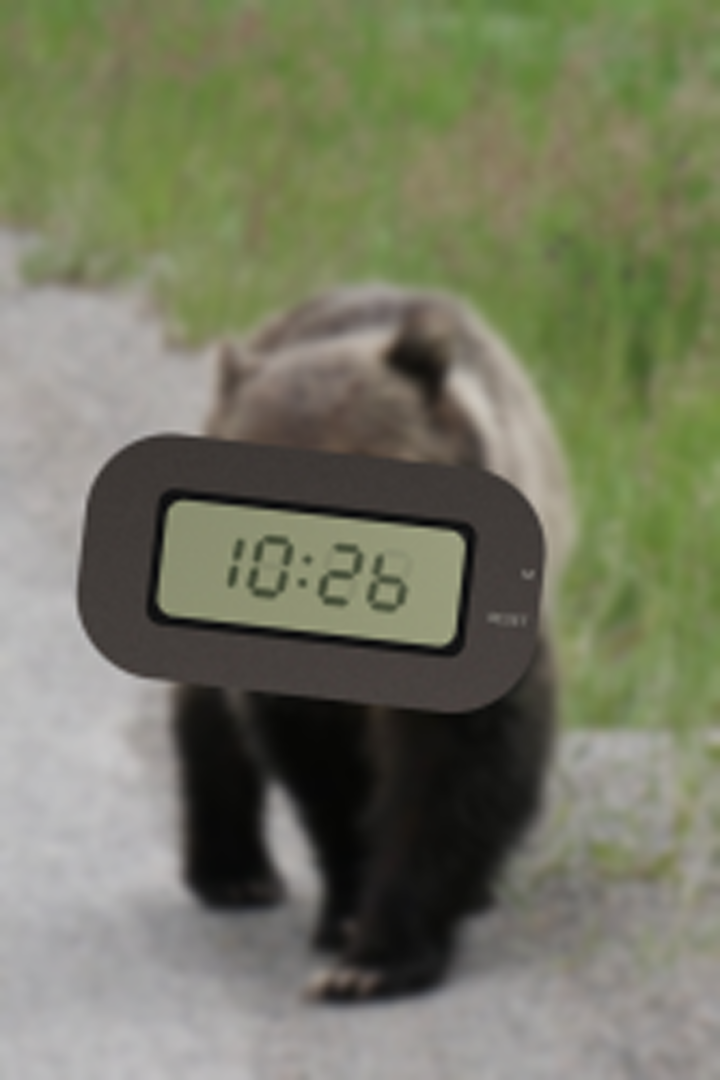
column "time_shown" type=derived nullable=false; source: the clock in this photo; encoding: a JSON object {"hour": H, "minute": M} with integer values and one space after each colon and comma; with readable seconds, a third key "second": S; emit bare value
{"hour": 10, "minute": 26}
